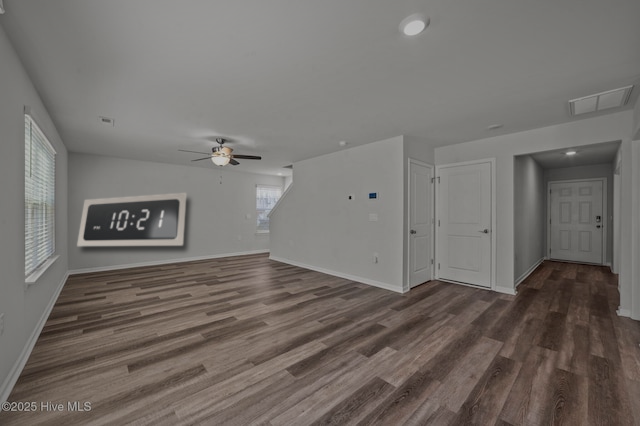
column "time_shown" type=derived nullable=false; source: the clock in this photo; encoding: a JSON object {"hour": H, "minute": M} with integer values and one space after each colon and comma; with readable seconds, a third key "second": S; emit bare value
{"hour": 10, "minute": 21}
